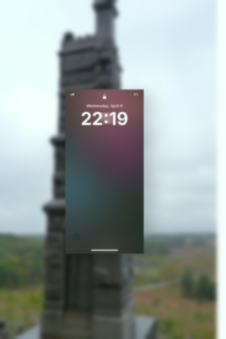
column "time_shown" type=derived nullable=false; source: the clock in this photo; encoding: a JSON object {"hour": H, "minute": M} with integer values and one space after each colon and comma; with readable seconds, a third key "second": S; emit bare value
{"hour": 22, "minute": 19}
